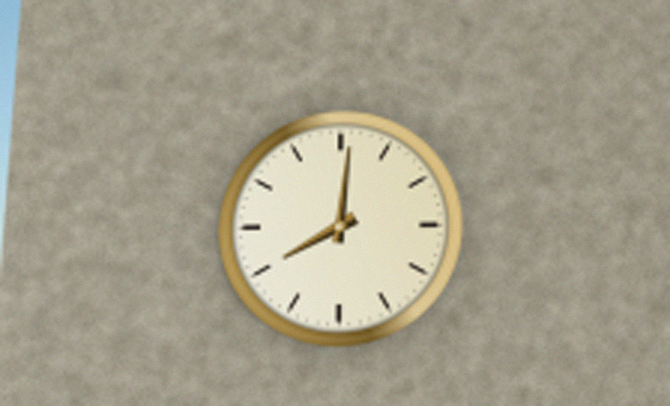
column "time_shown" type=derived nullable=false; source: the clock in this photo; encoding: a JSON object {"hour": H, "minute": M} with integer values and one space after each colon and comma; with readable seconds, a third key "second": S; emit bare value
{"hour": 8, "minute": 1}
